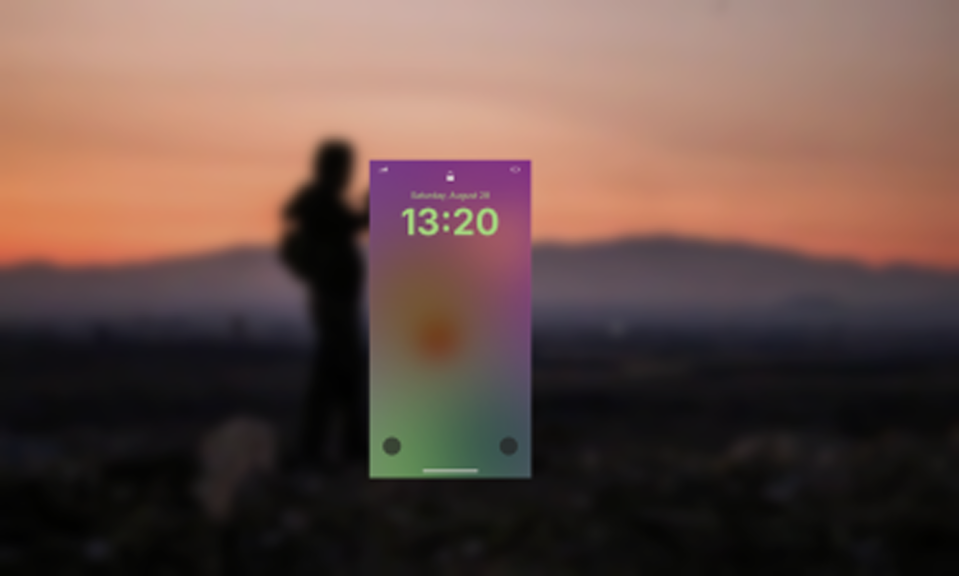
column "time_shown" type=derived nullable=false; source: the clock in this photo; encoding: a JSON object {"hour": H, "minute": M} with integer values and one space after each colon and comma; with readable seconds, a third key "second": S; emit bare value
{"hour": 13, "minute": 20}
